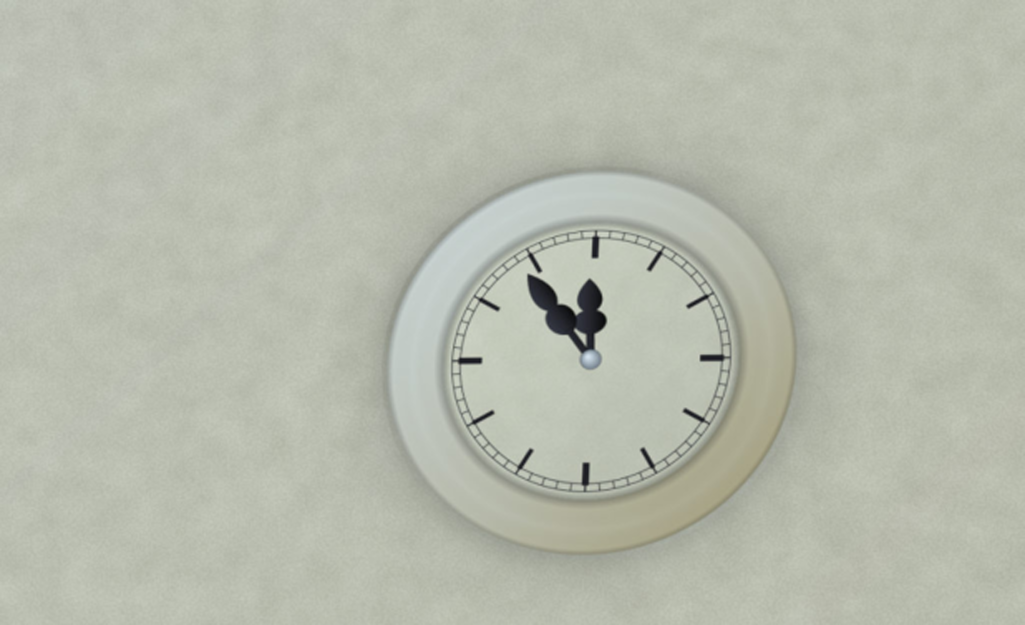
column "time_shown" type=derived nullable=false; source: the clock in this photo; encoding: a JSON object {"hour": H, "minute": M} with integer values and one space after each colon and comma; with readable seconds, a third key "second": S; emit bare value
{"hour": 11, "minute": 54}
